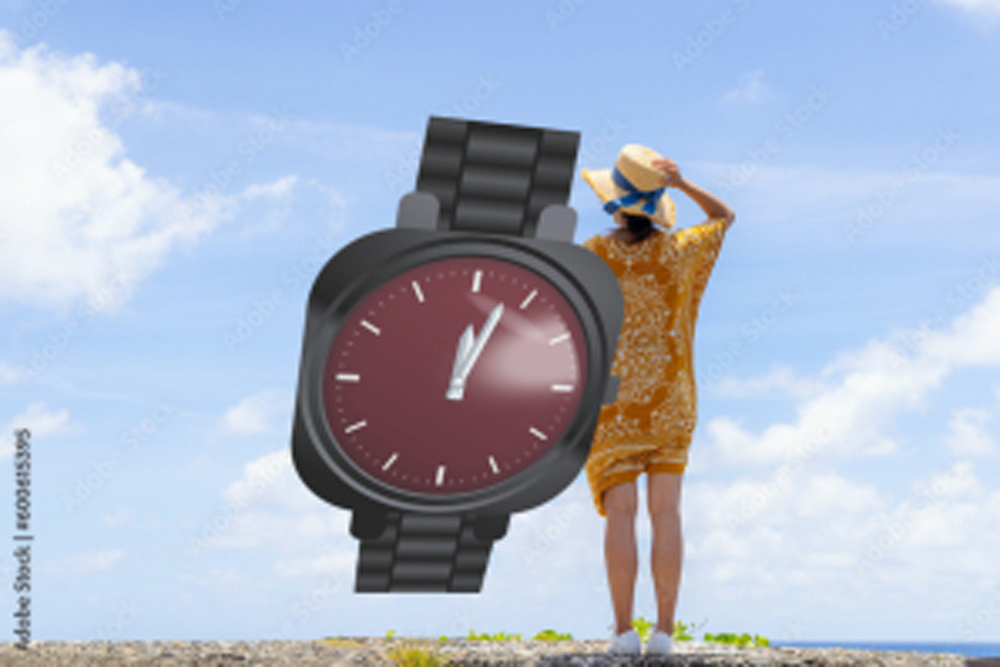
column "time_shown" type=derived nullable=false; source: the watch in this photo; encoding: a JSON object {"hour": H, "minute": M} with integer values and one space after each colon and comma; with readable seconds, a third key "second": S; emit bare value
{"hour": 12, "minute": 3}
